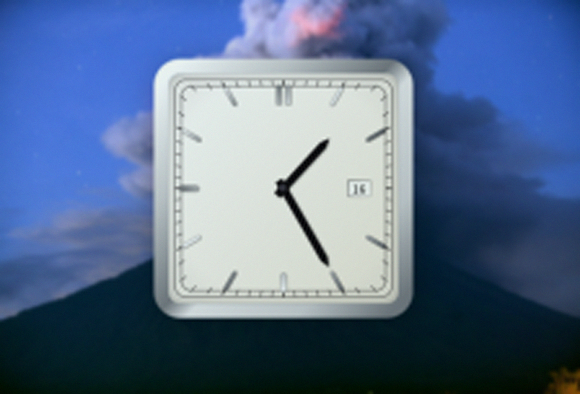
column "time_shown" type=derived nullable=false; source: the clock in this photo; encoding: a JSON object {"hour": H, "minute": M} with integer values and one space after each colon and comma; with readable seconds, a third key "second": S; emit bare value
{"hour": 1, "minute": 25}
